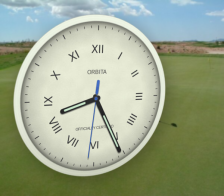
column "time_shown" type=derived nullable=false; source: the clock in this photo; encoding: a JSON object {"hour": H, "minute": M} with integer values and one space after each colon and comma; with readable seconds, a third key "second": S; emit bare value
{"hour": 8, "minute": 25, "second": 31}
